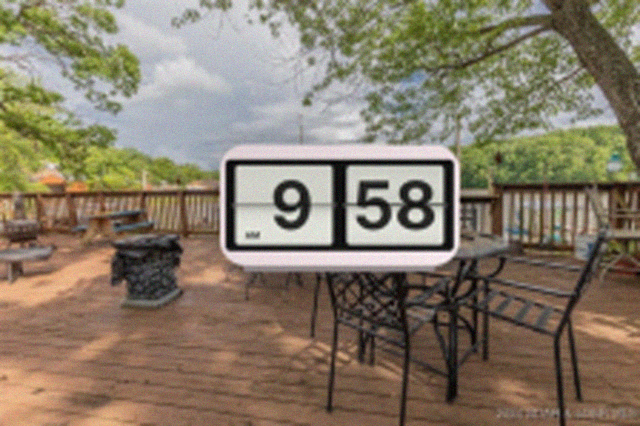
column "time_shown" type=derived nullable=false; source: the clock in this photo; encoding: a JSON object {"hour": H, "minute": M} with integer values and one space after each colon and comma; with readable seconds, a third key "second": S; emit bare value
{"hour": 9, "minute": 58}
